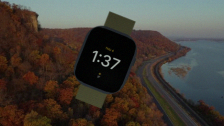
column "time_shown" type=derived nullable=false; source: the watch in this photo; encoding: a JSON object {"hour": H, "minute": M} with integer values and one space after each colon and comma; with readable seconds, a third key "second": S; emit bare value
{"hour": 1, "minute": 37}
